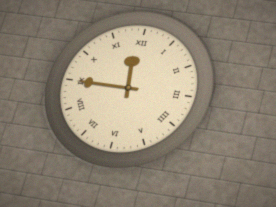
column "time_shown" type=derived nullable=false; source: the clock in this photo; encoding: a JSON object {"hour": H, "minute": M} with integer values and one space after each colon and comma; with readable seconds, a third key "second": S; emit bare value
{"hour": 11, "minute": 45}
